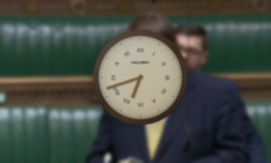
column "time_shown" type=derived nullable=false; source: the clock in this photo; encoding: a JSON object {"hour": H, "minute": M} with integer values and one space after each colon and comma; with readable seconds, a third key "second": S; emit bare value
{"hour": 6, "minute": 42}
